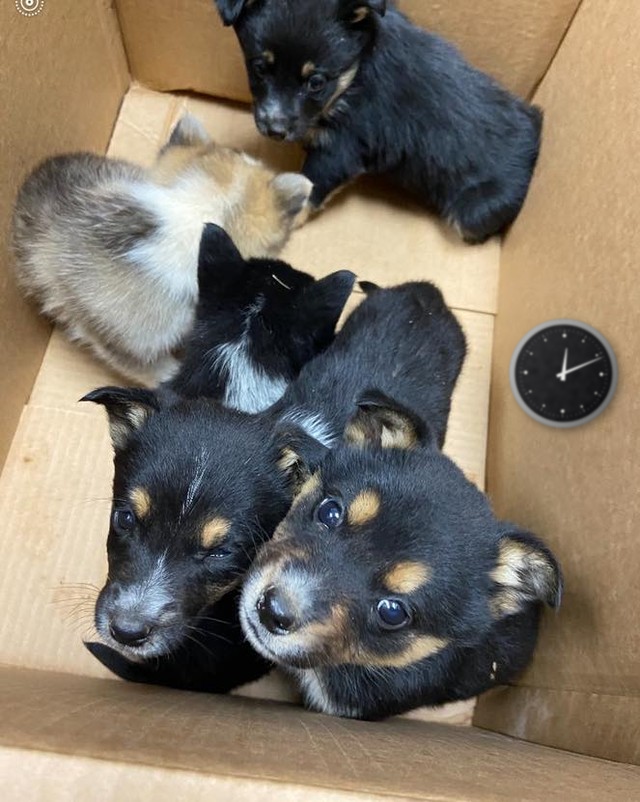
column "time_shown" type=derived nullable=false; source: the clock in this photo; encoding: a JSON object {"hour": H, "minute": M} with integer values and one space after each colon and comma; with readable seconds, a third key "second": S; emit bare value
{"hour": 12, "minute": 11}
